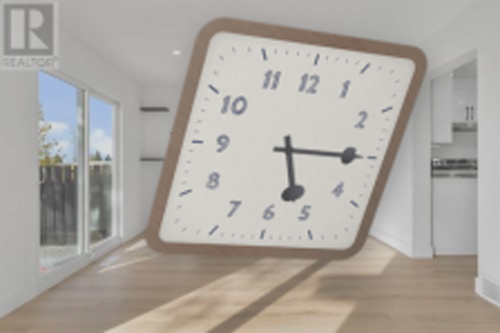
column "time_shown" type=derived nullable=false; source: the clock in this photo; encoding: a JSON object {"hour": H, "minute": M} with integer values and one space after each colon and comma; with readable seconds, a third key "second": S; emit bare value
{"hour": 5, "minute": 15}
